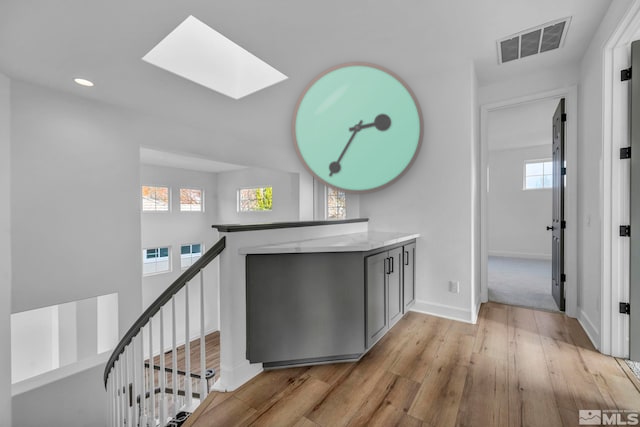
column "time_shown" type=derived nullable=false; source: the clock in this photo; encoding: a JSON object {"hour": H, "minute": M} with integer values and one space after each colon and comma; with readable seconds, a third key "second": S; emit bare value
{"hour": 2, "minute": 35}
